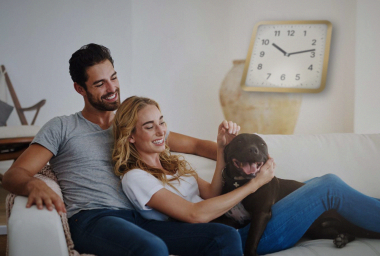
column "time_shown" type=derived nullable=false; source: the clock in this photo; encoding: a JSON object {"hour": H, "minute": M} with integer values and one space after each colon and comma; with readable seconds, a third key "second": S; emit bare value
{"hour": 10, "minute": 13}
